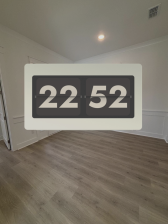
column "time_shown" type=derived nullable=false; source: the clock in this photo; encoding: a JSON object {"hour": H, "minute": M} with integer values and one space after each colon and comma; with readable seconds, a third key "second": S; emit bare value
{"hour": 22, "minute": 52}
